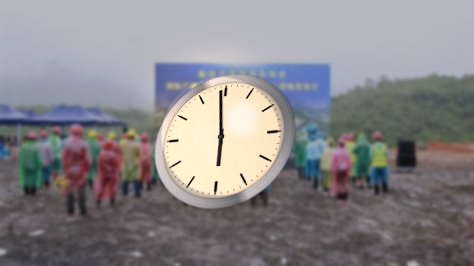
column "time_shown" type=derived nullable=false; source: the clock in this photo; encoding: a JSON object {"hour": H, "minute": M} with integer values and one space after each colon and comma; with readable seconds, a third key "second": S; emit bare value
{"hour": 5, "minute": 59}
